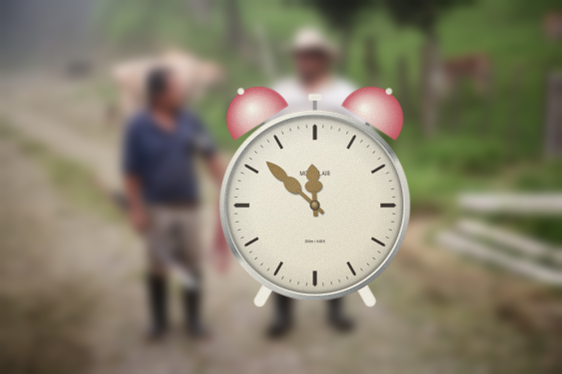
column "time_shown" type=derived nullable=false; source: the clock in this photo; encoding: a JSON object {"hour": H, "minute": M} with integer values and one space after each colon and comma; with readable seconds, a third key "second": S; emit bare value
{"hour": 11, "minute": 52}
